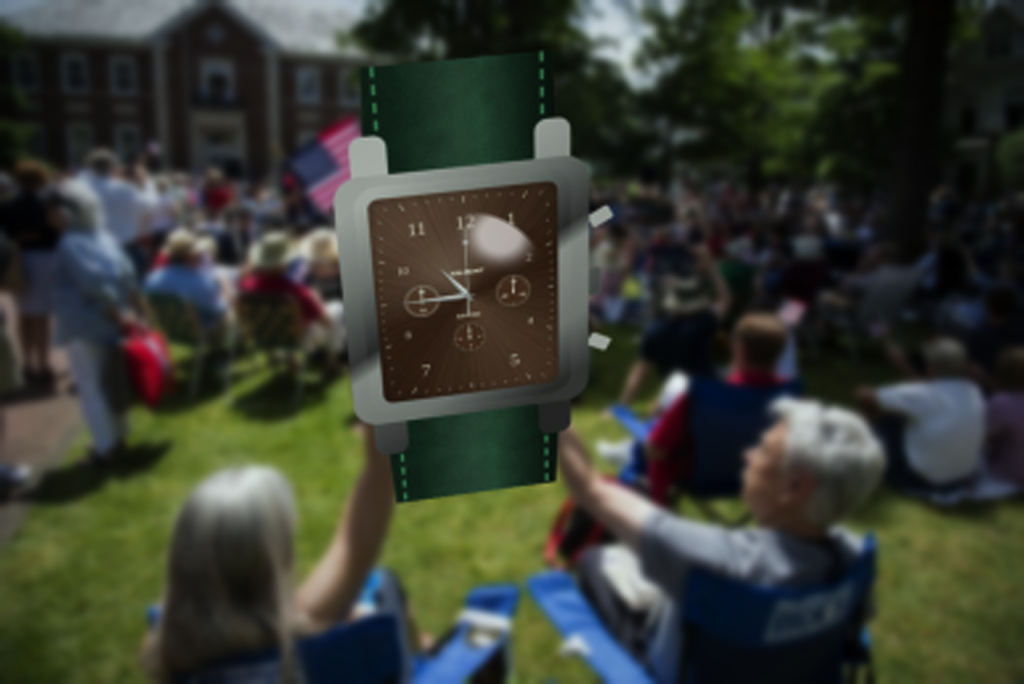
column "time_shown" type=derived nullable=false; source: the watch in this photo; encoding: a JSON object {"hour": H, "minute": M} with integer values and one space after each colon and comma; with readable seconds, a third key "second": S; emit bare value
{"hour": 10, "minute": 45}
